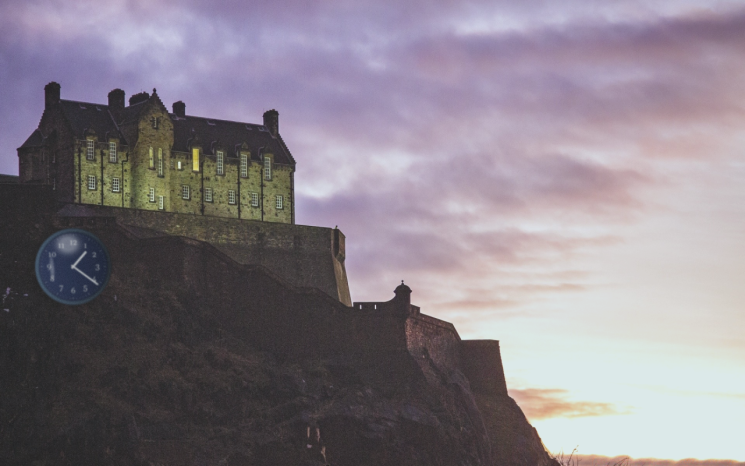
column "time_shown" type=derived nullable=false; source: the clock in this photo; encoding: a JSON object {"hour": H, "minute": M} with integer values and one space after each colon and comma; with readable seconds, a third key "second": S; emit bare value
{"hour": 1, "minute": 21}
